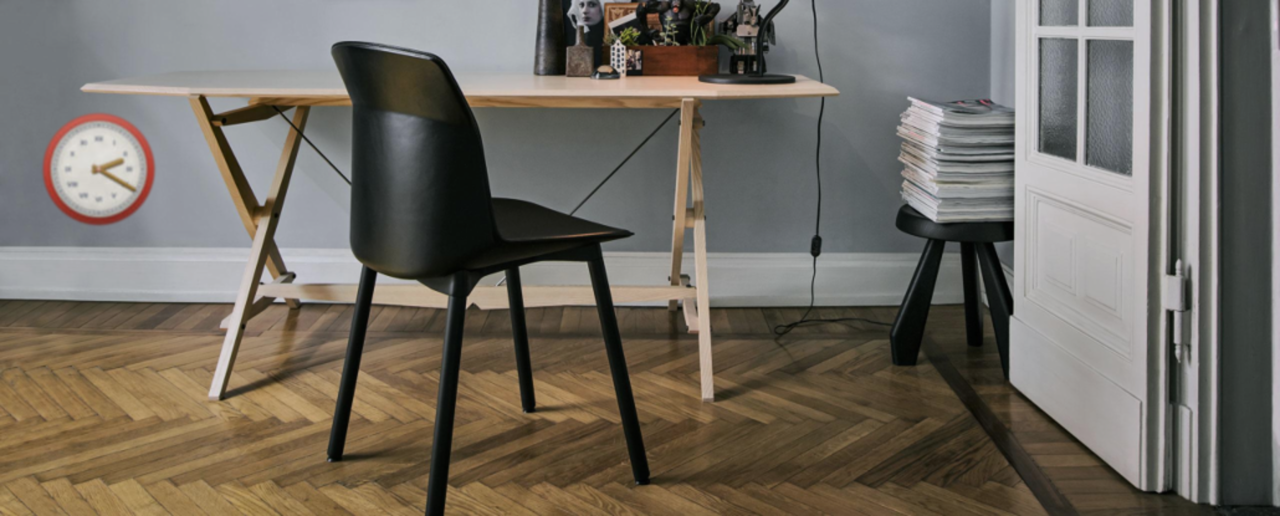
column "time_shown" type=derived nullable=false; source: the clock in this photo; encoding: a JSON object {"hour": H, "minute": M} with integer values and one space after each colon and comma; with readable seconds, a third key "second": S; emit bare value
{"hour": 2, "minute": 20}
